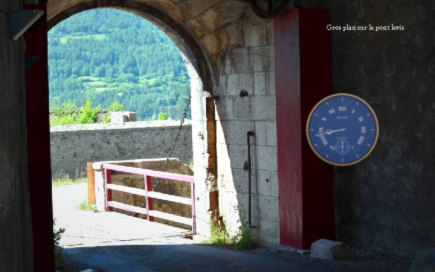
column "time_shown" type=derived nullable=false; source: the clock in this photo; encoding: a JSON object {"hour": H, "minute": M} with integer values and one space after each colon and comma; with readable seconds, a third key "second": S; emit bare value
{"hour": 8, "minute": 43}
